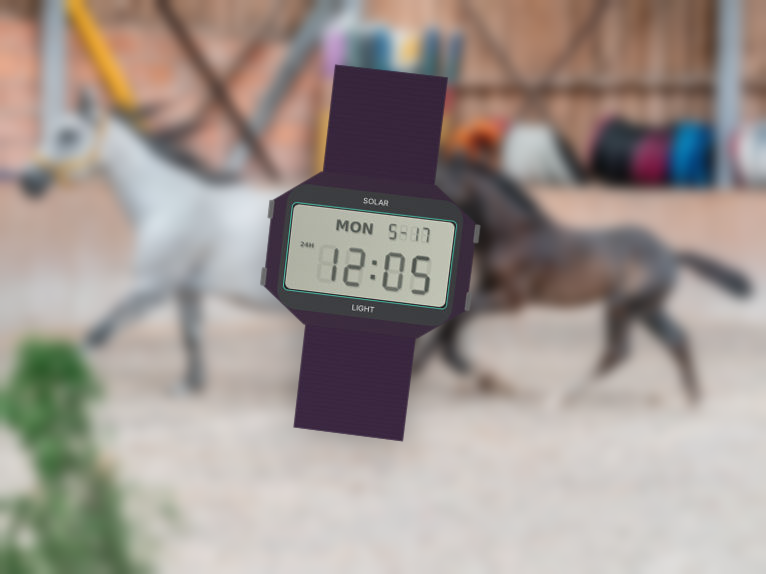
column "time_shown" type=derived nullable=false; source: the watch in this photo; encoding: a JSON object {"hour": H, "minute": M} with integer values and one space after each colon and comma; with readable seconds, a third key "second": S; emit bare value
{"hour": 12, "minute": 5}
